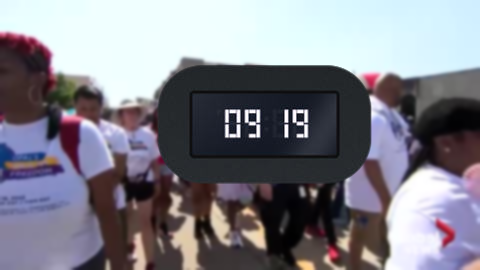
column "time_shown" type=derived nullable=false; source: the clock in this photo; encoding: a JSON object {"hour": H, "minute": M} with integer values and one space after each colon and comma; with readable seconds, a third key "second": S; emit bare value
{"hour": 9, "minute": 19}
